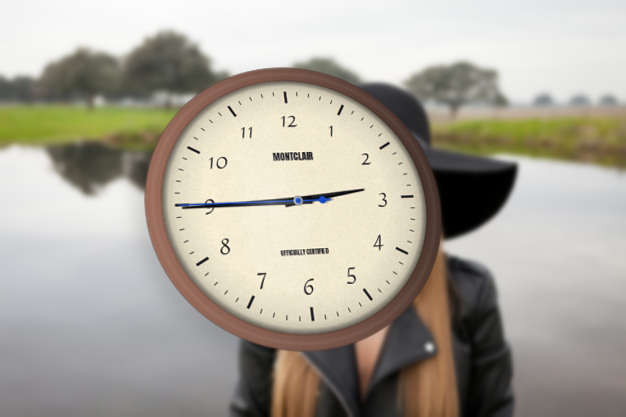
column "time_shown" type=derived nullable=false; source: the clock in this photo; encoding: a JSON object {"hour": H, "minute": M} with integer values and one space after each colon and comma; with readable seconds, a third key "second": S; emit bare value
{"hour": 2, "minute": 44, "second": 45}
